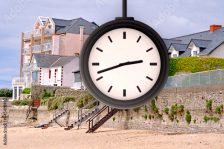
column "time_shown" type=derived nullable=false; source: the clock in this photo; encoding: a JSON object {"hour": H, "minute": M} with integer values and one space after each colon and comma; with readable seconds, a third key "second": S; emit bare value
{"hour": 2, "minute": 42}
